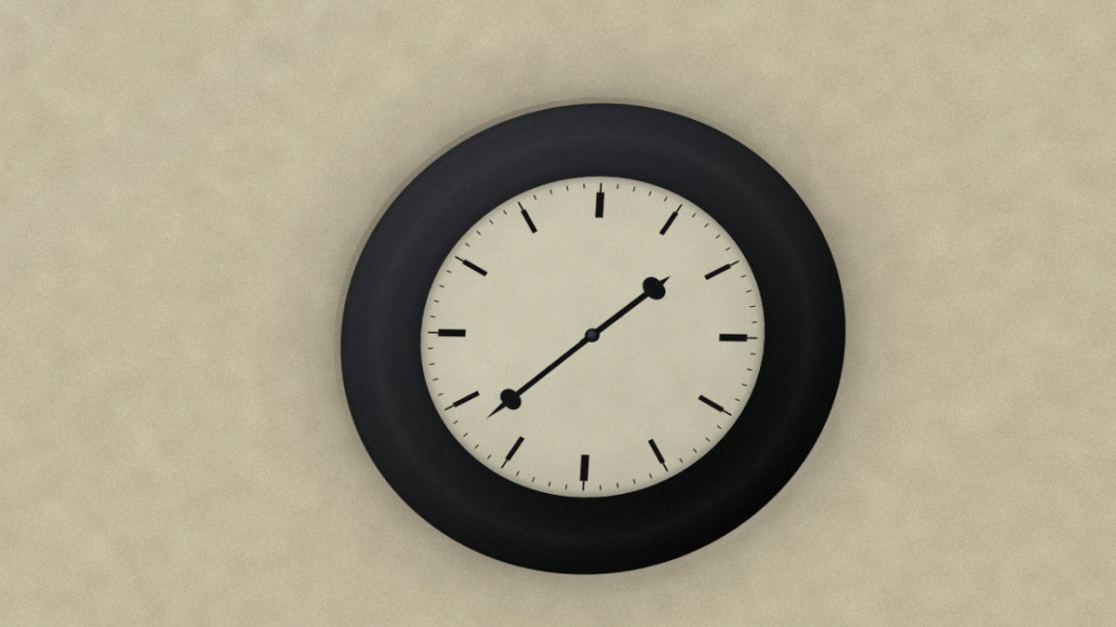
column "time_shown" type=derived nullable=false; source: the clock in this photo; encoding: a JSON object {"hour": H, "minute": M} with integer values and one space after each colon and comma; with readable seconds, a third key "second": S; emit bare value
{"hour": 1, "minute": 38}
